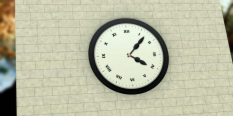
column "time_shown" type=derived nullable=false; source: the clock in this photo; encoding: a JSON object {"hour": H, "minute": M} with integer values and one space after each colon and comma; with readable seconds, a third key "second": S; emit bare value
{"hour": 4, "minute": 7}
